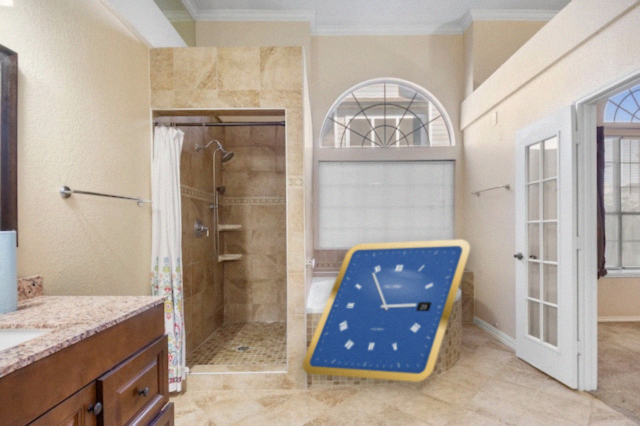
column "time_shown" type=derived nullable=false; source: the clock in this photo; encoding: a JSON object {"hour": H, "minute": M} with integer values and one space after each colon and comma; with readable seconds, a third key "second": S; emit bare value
{"hour": 2, "minute": 54}
